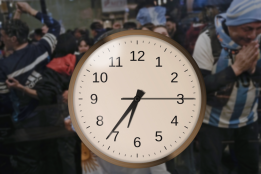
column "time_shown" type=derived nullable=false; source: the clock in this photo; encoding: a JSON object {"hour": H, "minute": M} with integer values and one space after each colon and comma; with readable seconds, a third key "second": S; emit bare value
{"hour": 6, "minute": 36, "second": 15}
